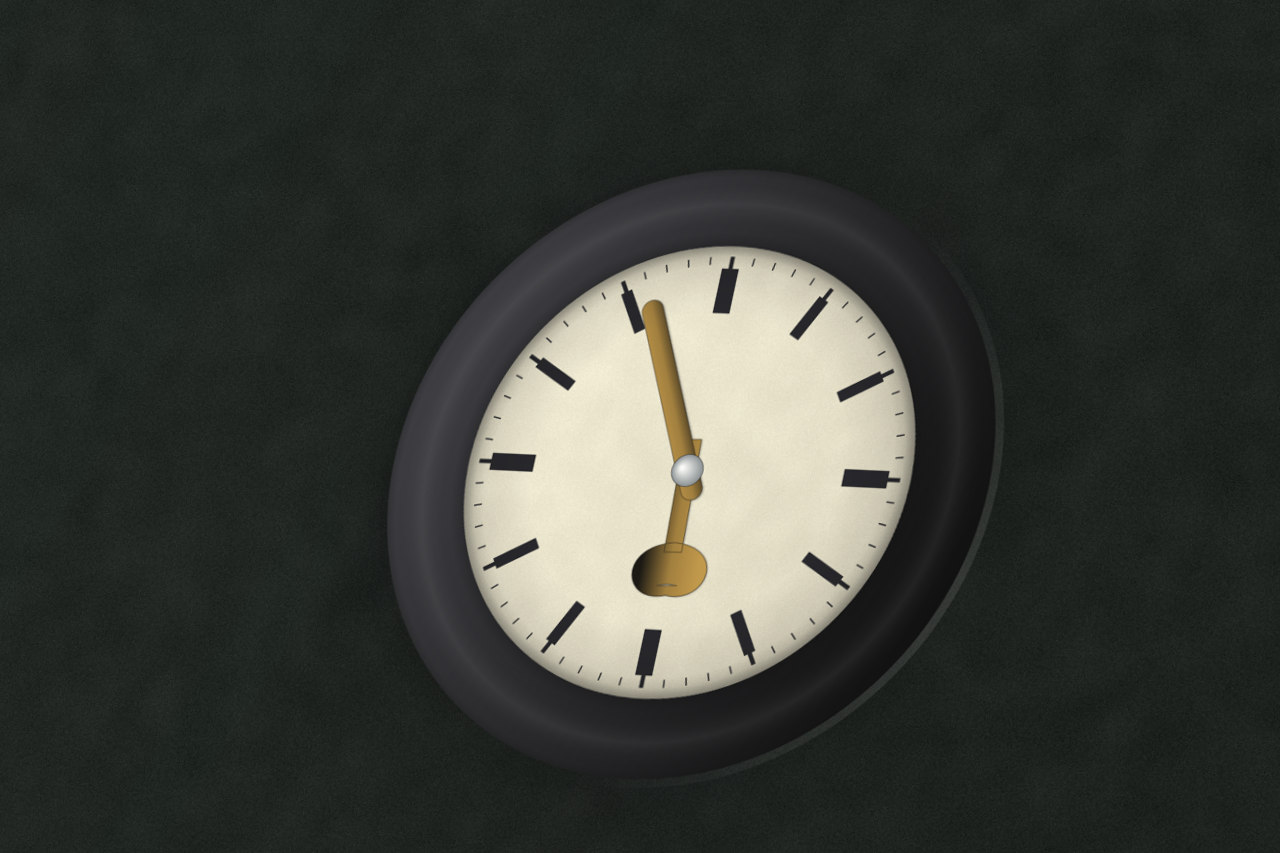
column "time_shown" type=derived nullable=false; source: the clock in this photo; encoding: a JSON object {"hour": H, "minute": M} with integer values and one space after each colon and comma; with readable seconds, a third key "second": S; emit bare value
{"hour": 5, "minute": 56}
